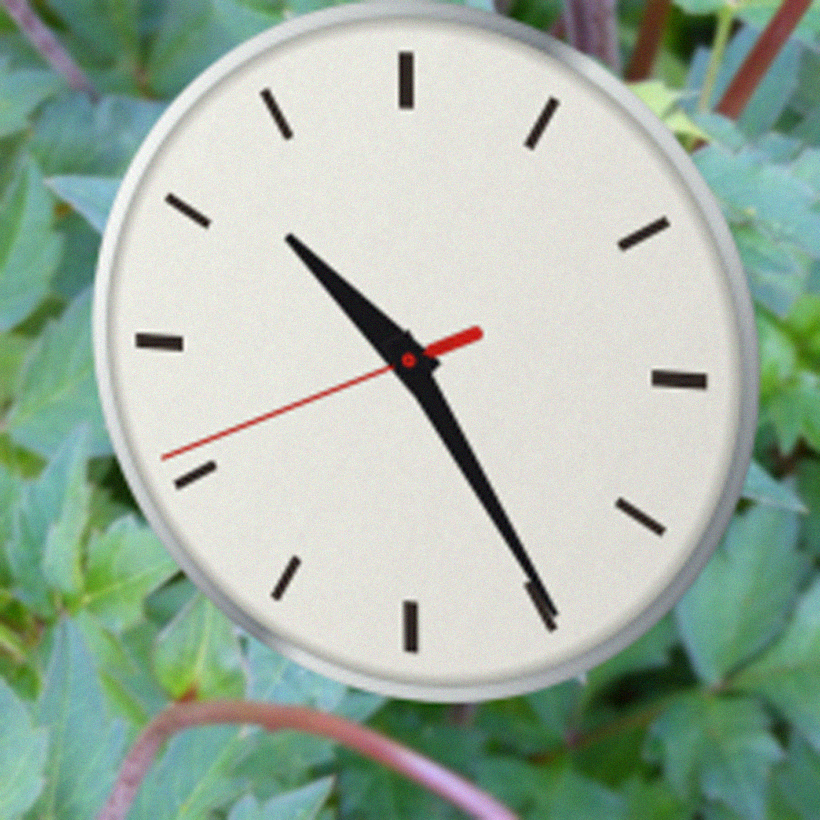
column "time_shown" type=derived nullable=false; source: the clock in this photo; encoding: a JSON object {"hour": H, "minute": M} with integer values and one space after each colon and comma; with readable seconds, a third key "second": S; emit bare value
{"hour": 10, "minute": 24, "second": 41}
